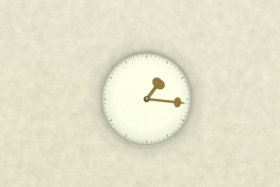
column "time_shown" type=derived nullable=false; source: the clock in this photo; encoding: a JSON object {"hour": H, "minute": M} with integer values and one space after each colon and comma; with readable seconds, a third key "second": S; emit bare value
{"hour": 1, "minute": 16}
